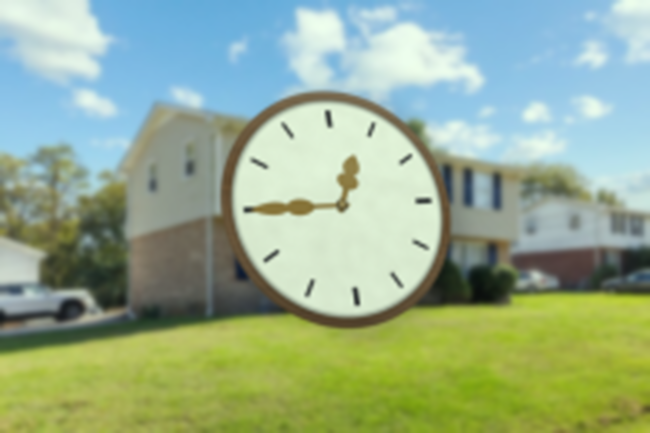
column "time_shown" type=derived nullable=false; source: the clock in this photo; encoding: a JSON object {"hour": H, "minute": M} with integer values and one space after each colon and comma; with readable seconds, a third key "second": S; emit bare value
{"hour": 12, "minute": 45}
